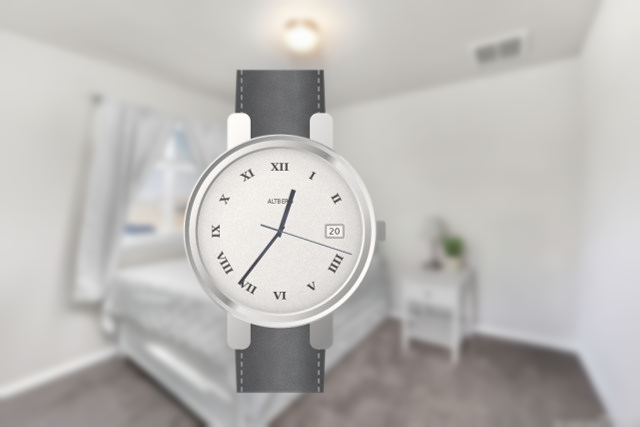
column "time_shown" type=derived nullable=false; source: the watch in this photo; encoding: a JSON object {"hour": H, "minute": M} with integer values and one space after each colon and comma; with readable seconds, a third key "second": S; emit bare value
{"hour": 12, "minute": 36, "second": 18}
